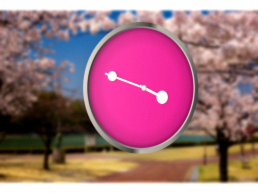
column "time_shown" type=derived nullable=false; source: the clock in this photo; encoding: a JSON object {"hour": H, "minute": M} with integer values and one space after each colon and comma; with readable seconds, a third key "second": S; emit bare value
{"hour": 3, "minute": 48}
